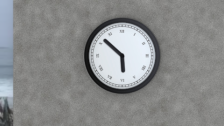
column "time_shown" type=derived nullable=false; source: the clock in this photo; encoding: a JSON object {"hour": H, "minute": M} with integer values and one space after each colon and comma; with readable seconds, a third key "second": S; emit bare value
{"hour": 5, "minute": 52}
